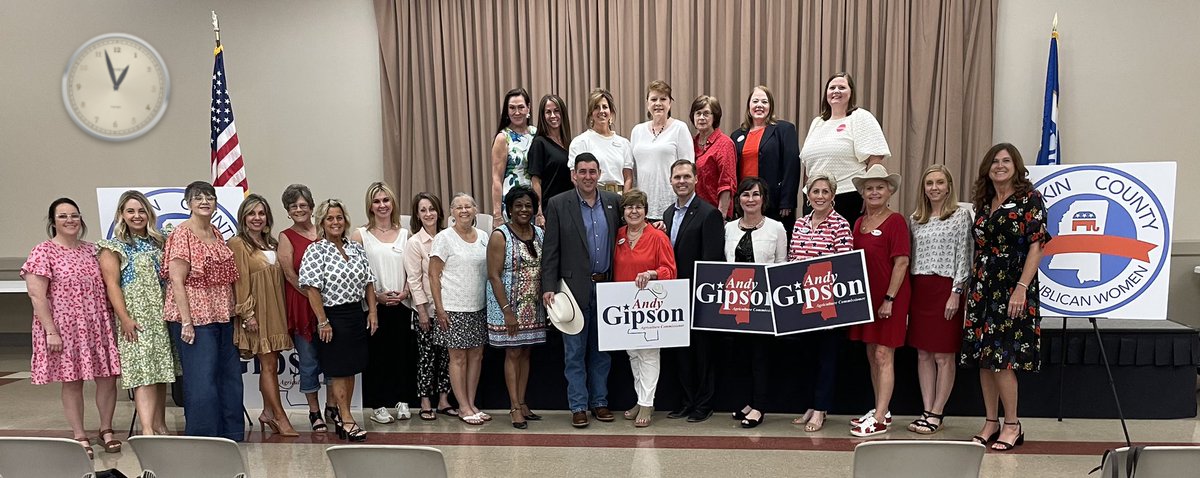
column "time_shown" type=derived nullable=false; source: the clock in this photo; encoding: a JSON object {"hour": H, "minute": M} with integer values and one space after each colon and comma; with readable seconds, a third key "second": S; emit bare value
{"hour": 12, "minute": 57}
